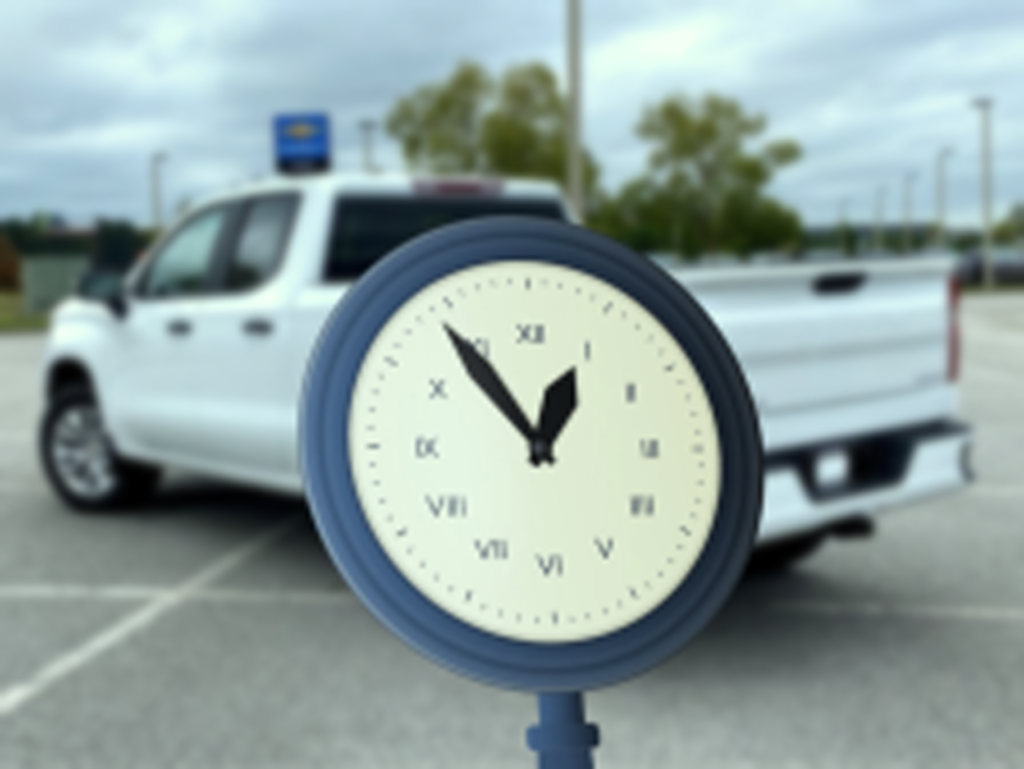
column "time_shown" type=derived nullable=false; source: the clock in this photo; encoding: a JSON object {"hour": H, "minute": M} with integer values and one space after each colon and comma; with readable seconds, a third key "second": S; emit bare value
{"hour": 12, "minute": 54}
